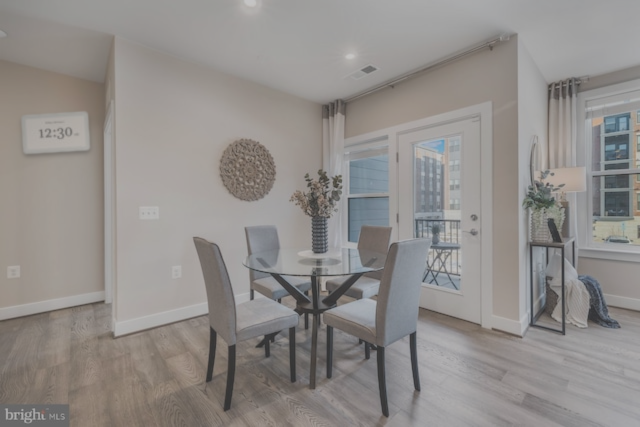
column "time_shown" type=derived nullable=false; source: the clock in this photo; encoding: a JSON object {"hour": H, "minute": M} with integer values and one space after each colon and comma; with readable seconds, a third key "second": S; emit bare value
{"hour": 12, "minute": 30}
